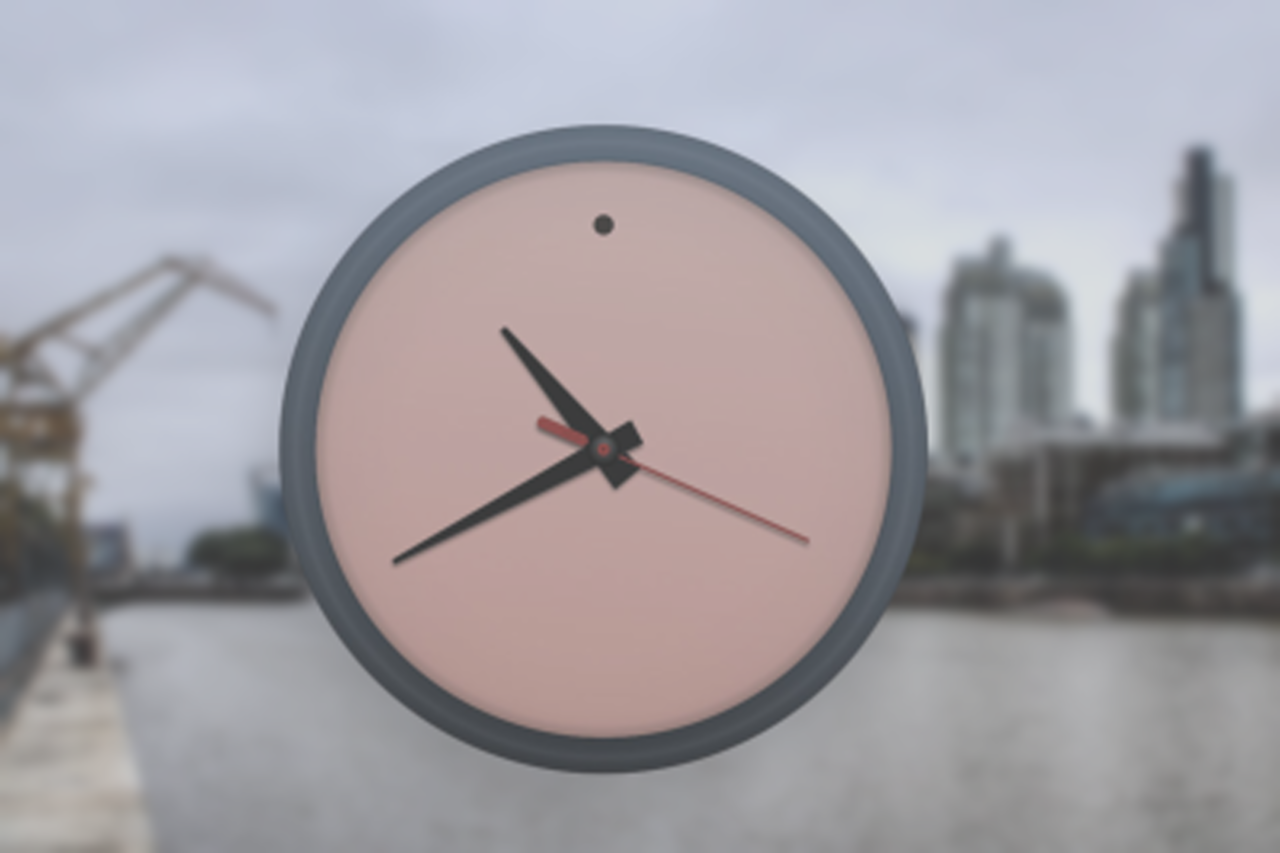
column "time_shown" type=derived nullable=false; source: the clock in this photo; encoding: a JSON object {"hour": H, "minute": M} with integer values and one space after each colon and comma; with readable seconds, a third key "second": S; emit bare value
{"hour": 10, "minute": 40, "second": 19}
